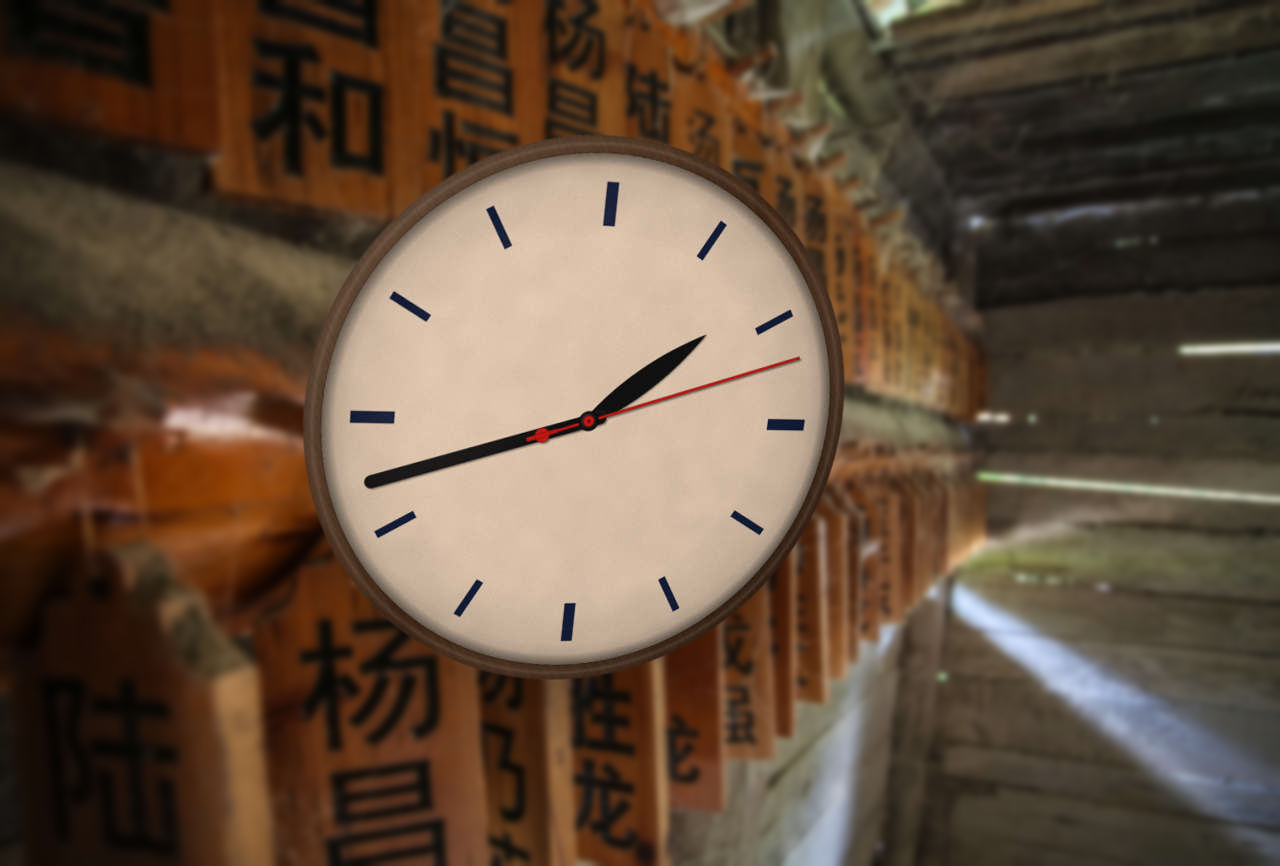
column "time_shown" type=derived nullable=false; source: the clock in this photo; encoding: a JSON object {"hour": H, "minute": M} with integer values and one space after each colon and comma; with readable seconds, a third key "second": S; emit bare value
{"hour": 1, "minute": 42, "second": 12}
